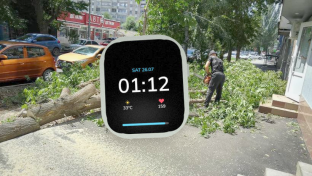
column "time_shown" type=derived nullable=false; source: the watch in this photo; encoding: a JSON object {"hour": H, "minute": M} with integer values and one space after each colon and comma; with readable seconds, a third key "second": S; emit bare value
{"hour": 1, "minute": 12}
